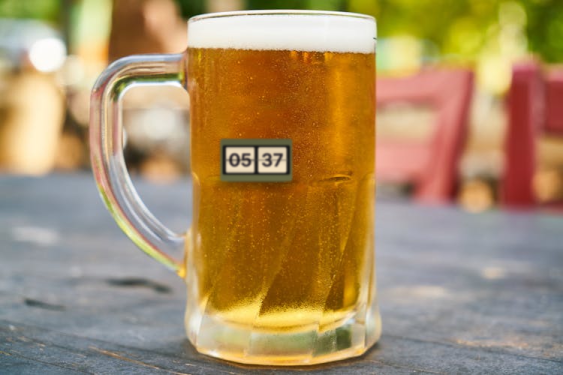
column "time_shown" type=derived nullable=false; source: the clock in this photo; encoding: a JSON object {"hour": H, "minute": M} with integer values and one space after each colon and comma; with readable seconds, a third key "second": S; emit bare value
{"hour": 5, "minute": 37}
